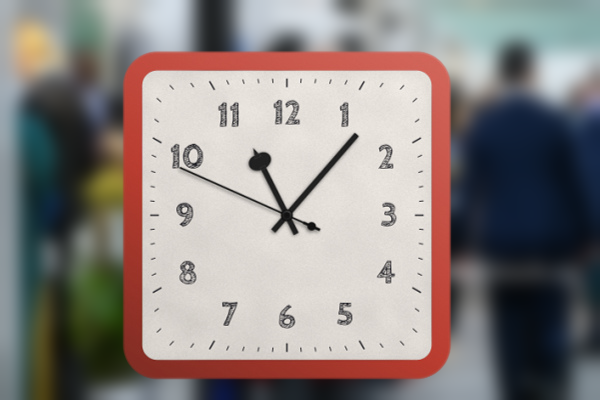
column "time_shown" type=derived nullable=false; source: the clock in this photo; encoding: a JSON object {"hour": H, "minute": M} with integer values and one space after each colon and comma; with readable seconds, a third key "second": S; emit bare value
{"hour": 11, "minute": 6, "second": 49}
